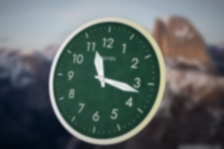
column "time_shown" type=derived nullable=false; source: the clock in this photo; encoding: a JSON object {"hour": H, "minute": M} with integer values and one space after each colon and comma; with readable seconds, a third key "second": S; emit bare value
{"hour": 11, "minute": 17}
